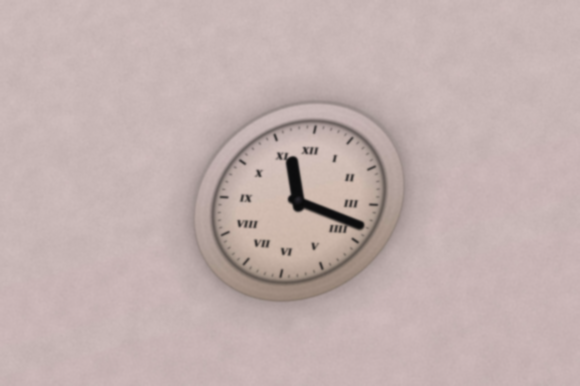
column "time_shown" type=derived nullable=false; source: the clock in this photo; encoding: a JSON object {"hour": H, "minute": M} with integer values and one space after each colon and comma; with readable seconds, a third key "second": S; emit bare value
{"hour": 11, "minute": 18}
